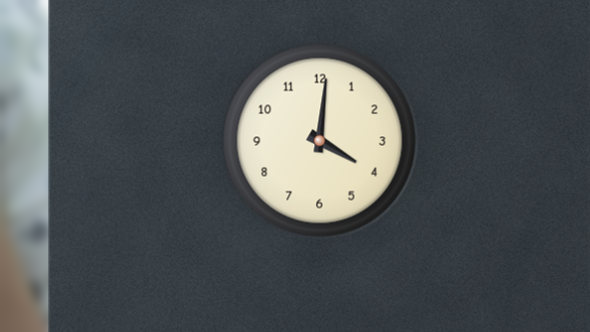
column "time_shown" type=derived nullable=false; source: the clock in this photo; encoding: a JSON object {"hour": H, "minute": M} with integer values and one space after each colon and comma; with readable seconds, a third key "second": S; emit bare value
{"hour": 4, "minute": 1}
